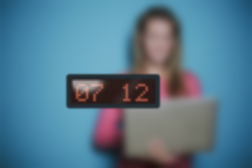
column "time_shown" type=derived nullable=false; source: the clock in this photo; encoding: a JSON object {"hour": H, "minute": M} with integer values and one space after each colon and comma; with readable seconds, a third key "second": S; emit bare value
{"hour": 7, "minute": 12}
